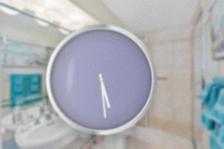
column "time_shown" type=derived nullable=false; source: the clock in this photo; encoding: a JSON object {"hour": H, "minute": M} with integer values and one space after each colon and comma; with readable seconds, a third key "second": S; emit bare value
{"hour": 5, "minute": 29}
